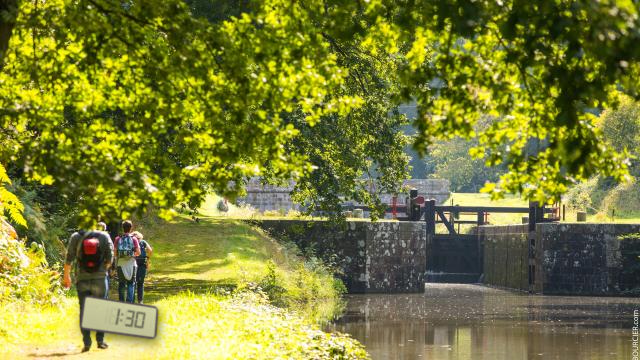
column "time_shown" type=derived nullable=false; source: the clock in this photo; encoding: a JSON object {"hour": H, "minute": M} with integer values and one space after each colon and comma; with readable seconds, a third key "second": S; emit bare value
{"hour": 1, "minute": 30}
